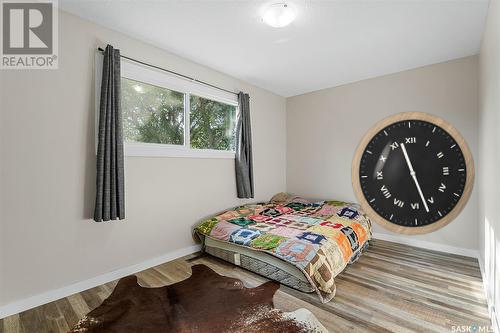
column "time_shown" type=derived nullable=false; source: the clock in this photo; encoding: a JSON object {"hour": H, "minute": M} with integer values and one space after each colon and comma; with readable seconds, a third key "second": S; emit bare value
{"hour": 11, "minute": 27}
